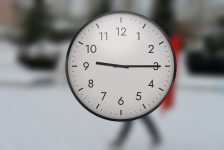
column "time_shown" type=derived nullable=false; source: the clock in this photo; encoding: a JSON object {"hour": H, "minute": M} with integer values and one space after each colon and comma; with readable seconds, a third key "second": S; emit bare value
{"hour": 9, "minute": 15}
